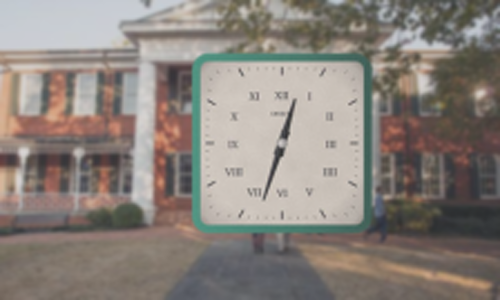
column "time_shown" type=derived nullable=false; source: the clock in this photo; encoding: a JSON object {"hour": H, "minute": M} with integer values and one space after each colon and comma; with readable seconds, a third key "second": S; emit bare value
{"hour": 12, "minute": 33}
